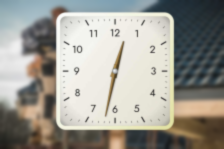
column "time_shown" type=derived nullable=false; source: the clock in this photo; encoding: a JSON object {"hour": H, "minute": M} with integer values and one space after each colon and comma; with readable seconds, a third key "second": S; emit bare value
{"hour": 12, "minute": 32}
